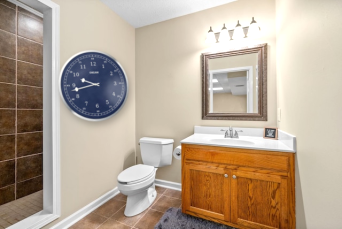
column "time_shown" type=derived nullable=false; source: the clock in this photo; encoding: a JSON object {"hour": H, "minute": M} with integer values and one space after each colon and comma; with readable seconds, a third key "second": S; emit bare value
{"hour": 9, "minute": 43}
